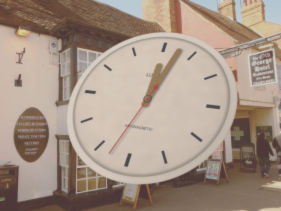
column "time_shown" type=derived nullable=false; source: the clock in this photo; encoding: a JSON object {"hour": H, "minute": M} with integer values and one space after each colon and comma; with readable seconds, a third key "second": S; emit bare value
{"hour": 12, "minute": 2, "second": 33}
